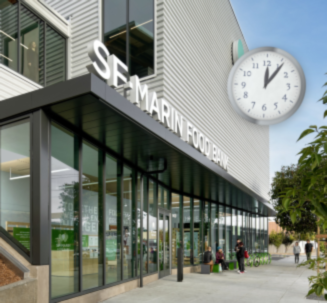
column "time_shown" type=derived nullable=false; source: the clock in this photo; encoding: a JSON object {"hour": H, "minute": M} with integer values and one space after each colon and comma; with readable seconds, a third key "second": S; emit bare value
{"hour": 12, "minute": 6}
